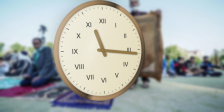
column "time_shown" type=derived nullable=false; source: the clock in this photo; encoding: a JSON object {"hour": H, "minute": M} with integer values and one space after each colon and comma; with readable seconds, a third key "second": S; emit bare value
{"hour": 11, "minute": 16}
